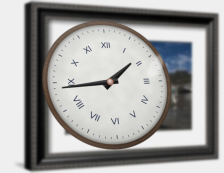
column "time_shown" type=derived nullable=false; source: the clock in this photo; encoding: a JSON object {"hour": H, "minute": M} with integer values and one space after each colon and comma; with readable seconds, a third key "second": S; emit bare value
{"hour": 1, "minute": 44}
